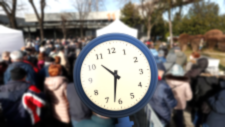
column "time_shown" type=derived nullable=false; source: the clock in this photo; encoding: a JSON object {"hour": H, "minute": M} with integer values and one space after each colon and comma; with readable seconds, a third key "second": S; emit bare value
{"hour": 10, "minute": 32}
